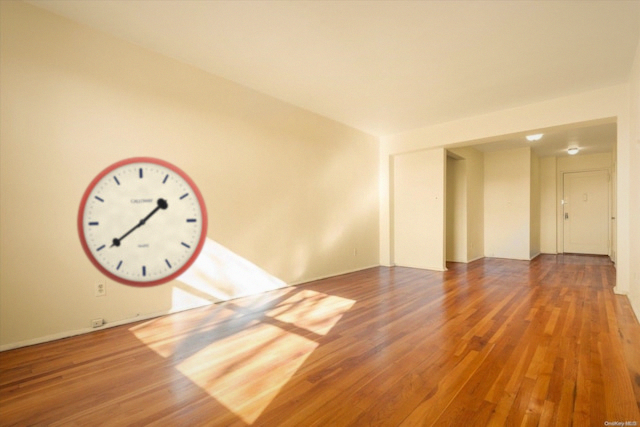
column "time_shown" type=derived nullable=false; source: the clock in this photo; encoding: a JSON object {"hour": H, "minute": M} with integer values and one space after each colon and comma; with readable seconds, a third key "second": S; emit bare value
{"hour": 1, "minute": 39}
